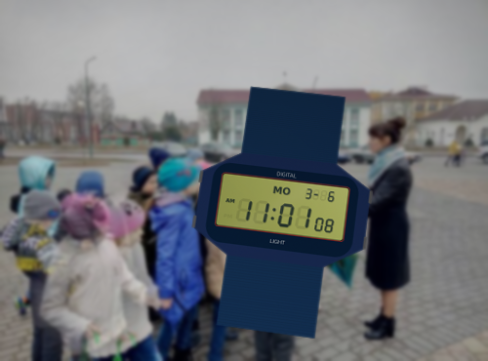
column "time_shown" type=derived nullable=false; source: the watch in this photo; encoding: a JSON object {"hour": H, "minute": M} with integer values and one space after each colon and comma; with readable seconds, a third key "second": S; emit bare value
{"hour": 11, "minute": 1, "second": 8}
